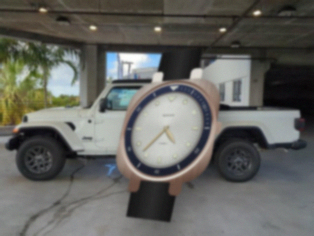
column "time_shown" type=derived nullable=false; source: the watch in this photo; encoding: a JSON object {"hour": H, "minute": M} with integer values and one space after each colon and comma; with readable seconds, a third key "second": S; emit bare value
{"hour": 4, "minute": 37}
